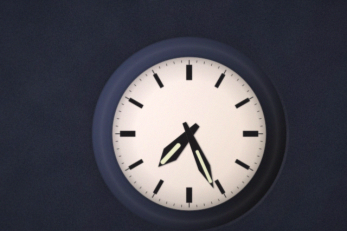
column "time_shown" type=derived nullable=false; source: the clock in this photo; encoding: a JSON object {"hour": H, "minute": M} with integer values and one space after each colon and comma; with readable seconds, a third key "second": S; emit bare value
{"hour": 7, "minute": 26}
